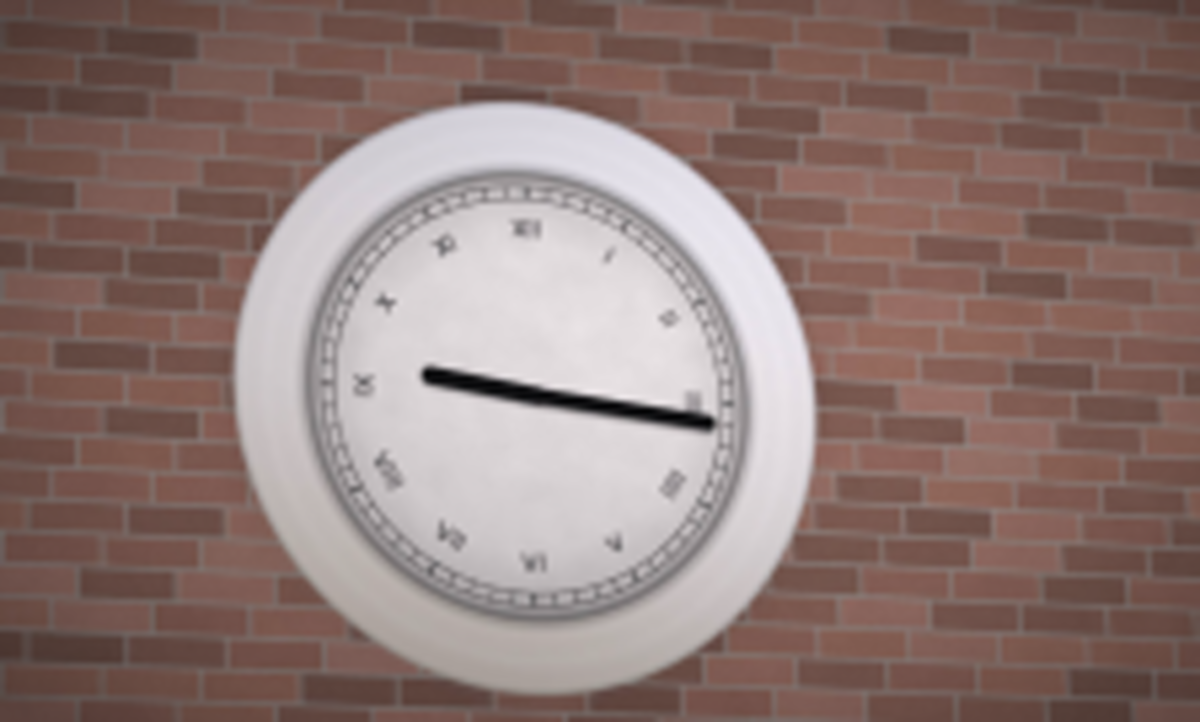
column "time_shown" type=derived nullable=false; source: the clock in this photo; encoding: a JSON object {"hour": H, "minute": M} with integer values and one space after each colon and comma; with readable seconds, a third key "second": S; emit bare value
{"hour": 9, "minute": 16}
